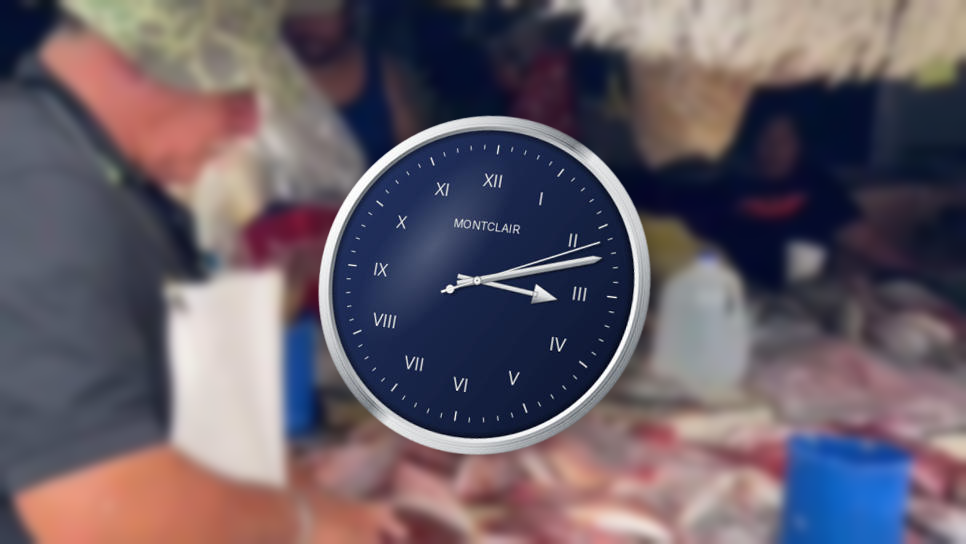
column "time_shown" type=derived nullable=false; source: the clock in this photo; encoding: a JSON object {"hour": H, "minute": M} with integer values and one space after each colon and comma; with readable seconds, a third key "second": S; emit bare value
{"hour": 3, "minute": 12, "second": 11}
